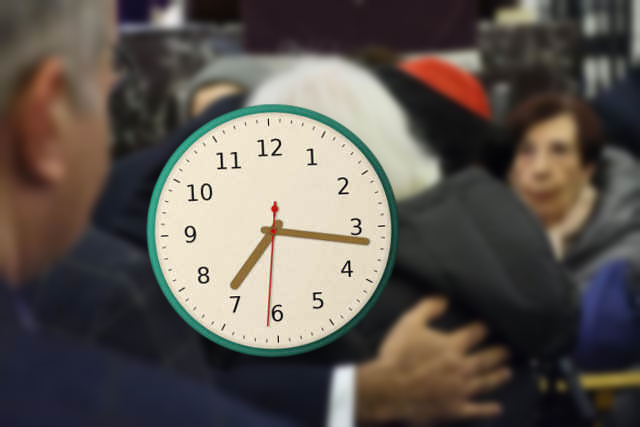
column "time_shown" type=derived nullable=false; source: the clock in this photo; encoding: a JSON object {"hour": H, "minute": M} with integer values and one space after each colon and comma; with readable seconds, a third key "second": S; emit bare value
{"hour": 7, "minute": 16, "second": 31}
